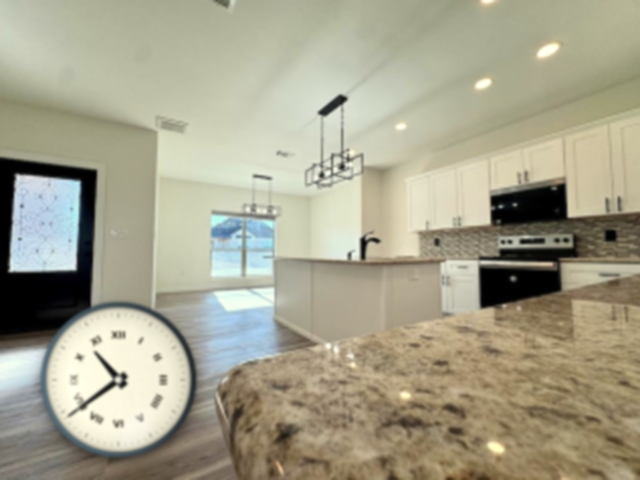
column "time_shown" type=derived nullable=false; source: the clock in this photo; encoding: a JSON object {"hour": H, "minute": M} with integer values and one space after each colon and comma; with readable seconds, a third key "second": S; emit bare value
{"hour": 10, "minute": 39}
